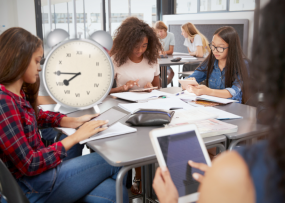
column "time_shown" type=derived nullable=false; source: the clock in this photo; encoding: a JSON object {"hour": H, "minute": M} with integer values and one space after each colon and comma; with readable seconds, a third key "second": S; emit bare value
{"hour": 7, "minute": 45}
